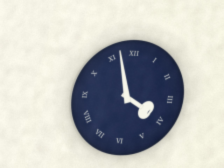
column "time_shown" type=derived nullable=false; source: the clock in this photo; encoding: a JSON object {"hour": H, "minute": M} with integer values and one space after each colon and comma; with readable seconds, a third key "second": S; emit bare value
{"hour": 3, "minute": 57}
